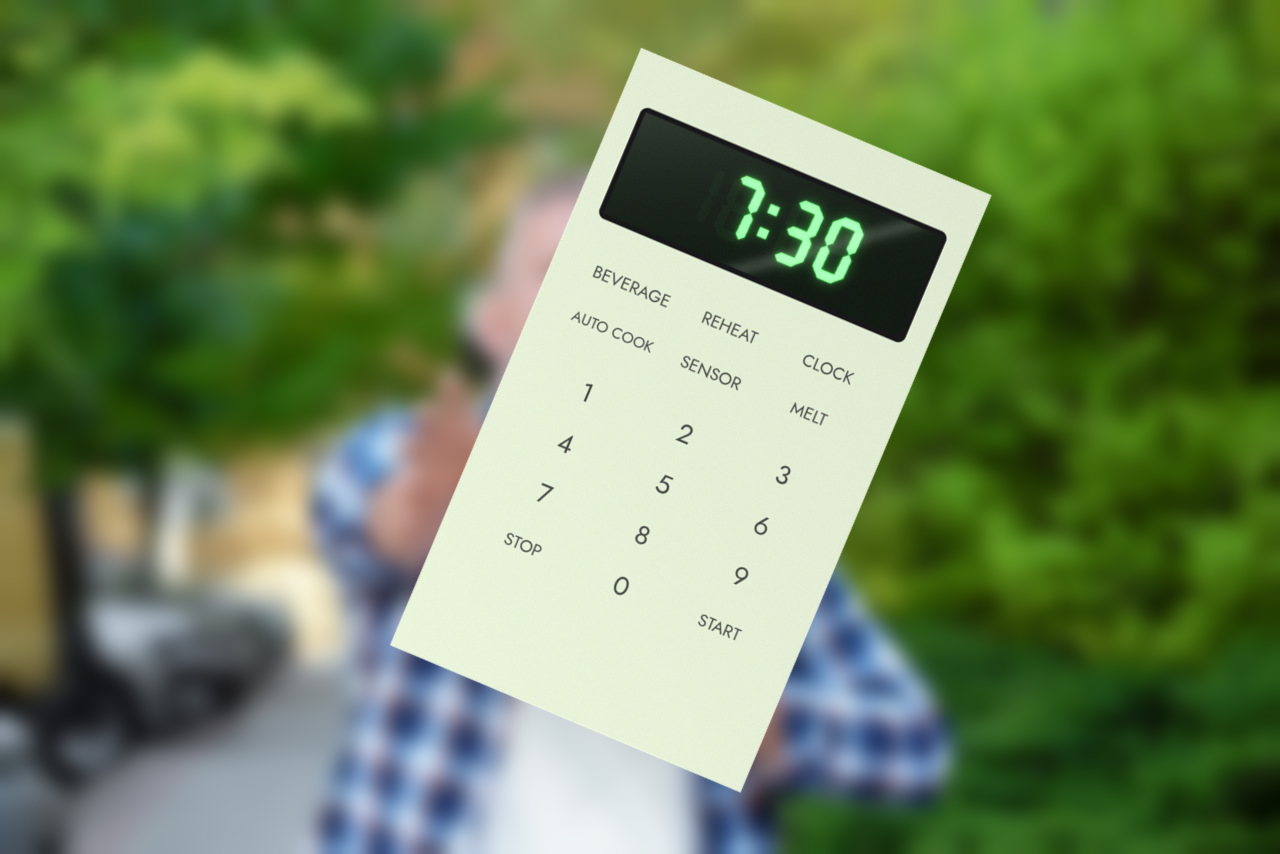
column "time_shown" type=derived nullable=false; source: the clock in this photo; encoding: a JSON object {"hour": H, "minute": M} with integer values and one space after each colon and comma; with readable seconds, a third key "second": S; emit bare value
{"hour": 7, "minute": 30}
